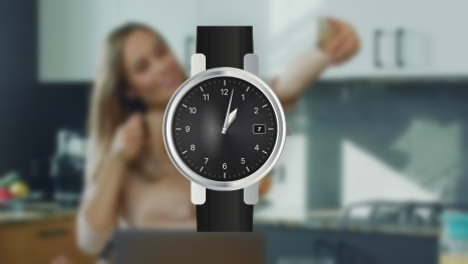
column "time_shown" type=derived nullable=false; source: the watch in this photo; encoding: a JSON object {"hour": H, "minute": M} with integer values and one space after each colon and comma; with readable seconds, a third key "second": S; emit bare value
{"hour": 1, "minute": 2}
